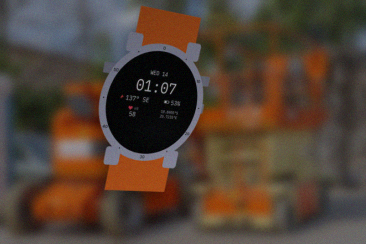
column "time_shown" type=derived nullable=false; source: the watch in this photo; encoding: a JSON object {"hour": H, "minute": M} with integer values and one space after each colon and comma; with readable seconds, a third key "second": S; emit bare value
{"hour": 1, "minute": 7}
